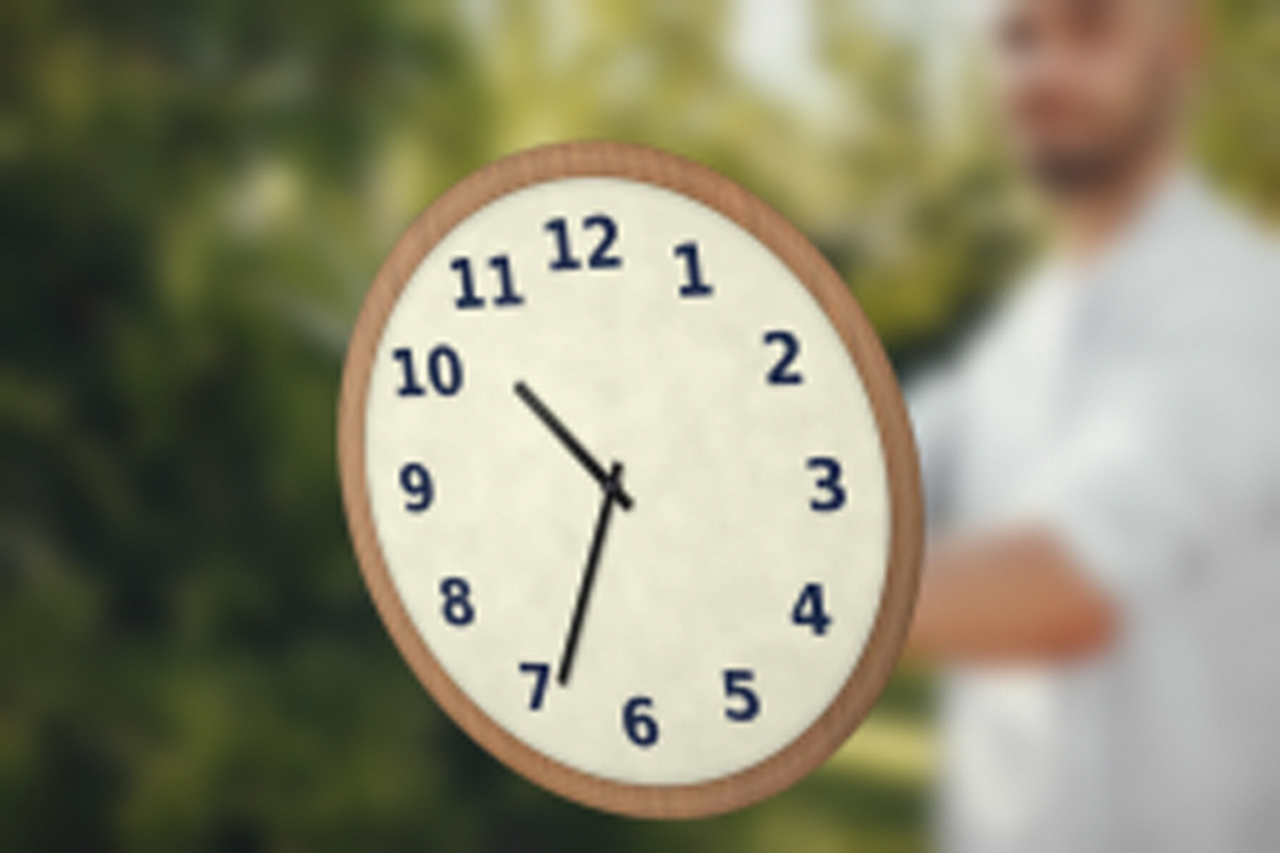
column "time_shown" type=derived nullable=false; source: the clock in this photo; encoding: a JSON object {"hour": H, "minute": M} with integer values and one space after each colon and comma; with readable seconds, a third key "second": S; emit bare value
{"hour": 10, "minute": 34}
